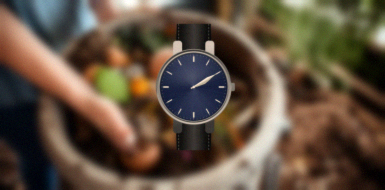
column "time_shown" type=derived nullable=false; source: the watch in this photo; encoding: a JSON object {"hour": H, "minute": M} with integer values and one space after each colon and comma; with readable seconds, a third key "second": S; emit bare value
{"hour": 2, "minute": 10}
